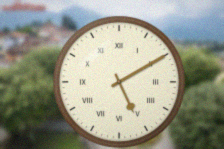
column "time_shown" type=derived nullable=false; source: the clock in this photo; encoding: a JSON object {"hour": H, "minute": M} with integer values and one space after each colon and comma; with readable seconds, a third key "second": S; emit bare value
{"hour": 5, "minute": 10}
